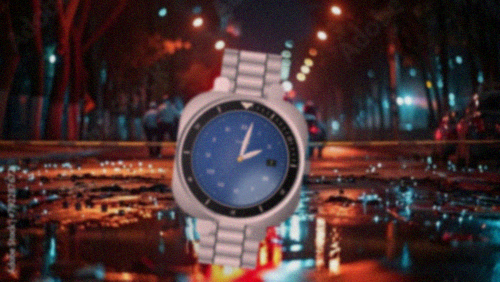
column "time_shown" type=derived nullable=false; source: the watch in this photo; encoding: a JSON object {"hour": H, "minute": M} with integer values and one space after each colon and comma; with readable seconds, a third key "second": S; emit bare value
{"hour": 2, "minute": 2}
